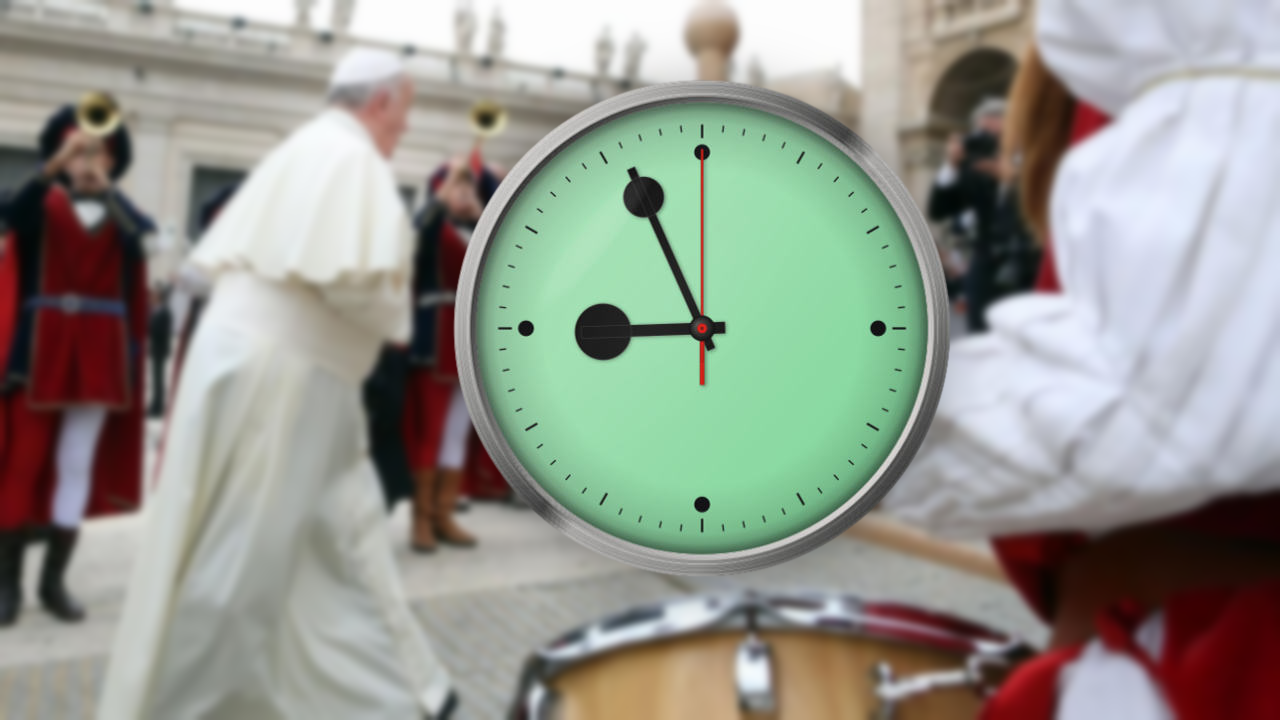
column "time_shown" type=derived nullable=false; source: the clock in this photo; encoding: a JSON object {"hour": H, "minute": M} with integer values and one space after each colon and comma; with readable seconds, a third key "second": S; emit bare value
{"hour": 8, "minute": 56, "second": 0}
